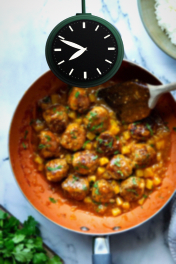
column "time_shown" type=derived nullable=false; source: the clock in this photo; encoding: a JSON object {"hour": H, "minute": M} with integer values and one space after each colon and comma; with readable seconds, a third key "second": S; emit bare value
{"hour": 7, "minute": 49}
